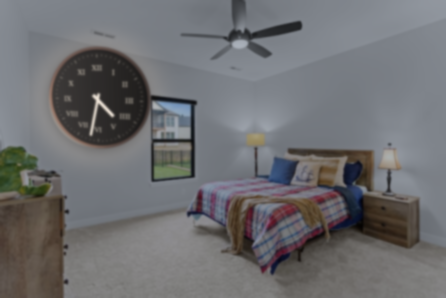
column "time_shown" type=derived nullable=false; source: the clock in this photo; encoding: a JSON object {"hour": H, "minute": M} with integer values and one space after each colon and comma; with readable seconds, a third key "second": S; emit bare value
{"hour": 4, "minute": 32}
